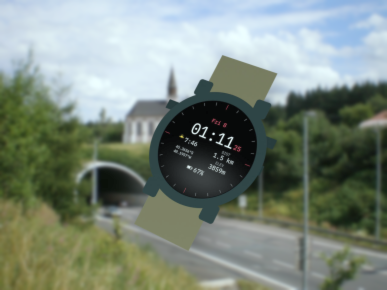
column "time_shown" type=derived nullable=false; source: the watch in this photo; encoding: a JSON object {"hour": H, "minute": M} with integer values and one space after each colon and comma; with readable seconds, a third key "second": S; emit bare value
{"hour": 1, "minute": 11}
